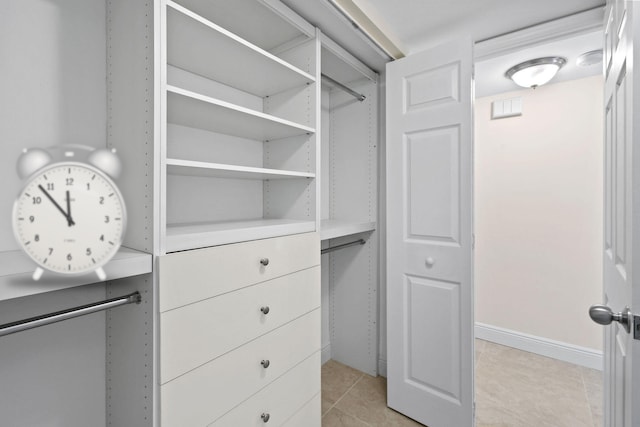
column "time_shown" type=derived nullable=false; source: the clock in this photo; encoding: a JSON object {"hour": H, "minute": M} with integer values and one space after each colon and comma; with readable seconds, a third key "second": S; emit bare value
{"hour": 11, "minute": 53}
